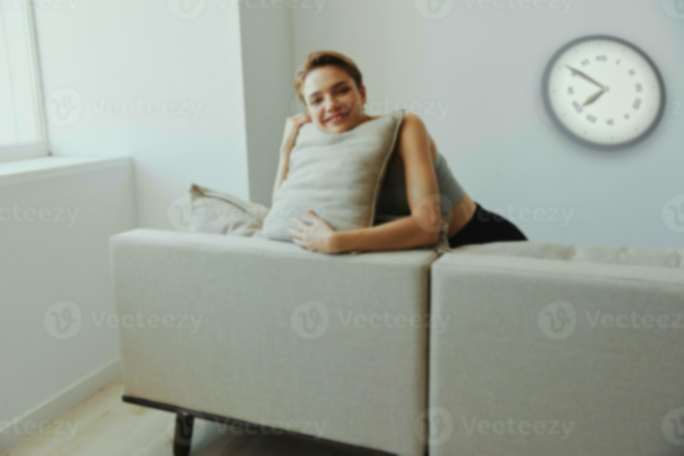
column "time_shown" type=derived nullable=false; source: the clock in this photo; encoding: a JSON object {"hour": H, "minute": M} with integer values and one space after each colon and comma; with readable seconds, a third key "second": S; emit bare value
{"hour": 7, "minute": 51}
